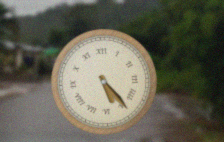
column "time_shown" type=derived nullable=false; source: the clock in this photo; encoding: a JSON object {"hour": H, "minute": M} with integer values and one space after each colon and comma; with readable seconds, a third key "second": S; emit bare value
{"hour": 5, "minute": 24}
